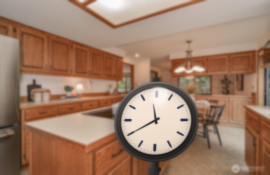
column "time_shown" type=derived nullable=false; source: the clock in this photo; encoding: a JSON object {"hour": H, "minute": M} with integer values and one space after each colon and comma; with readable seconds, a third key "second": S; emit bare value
{"hour": 11, "minute": 40}
